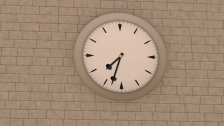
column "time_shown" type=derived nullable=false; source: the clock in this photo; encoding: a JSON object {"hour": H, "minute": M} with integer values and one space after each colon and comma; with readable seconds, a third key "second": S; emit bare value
{"hour": 7, "minute": 33}
